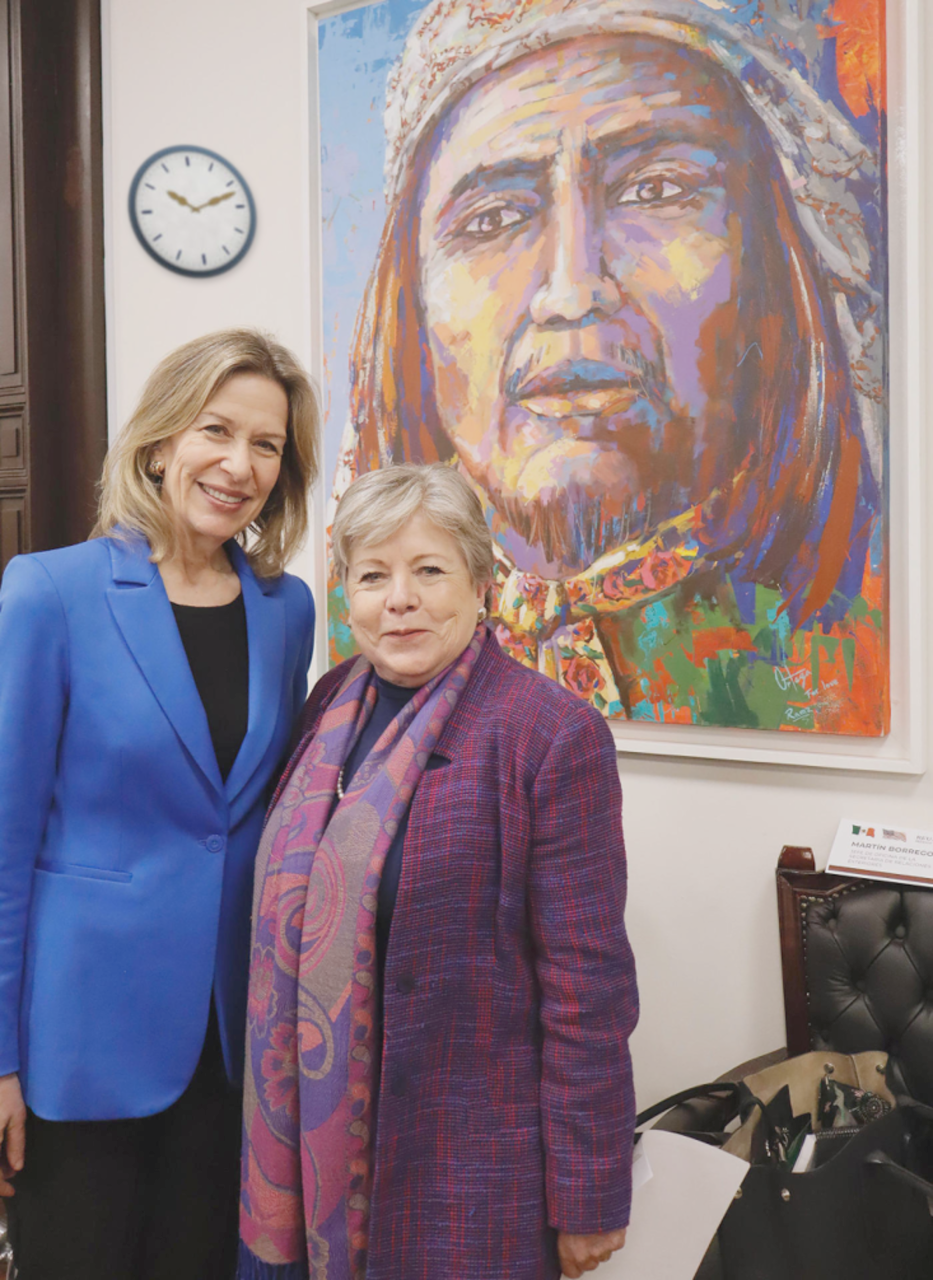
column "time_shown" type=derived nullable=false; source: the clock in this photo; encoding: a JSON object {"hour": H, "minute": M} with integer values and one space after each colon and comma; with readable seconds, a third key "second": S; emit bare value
{"hour": 10, "minute": 12}
